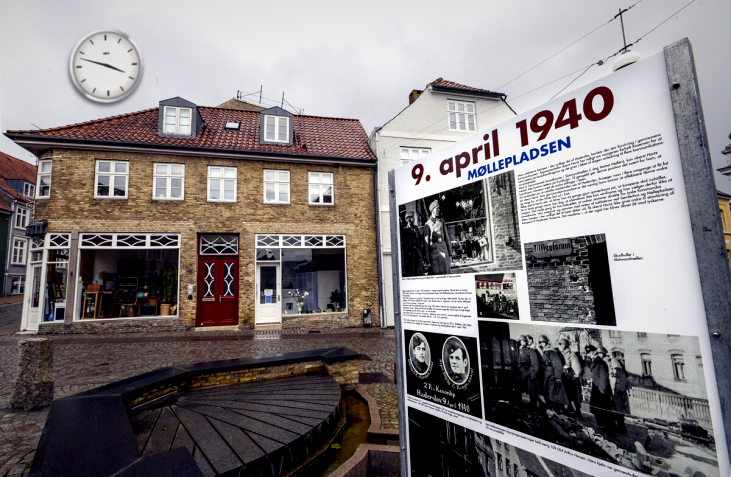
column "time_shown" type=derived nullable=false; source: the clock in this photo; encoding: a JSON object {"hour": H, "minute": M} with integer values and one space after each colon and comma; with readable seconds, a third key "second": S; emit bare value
{"hour": 3, "minute": 48}
